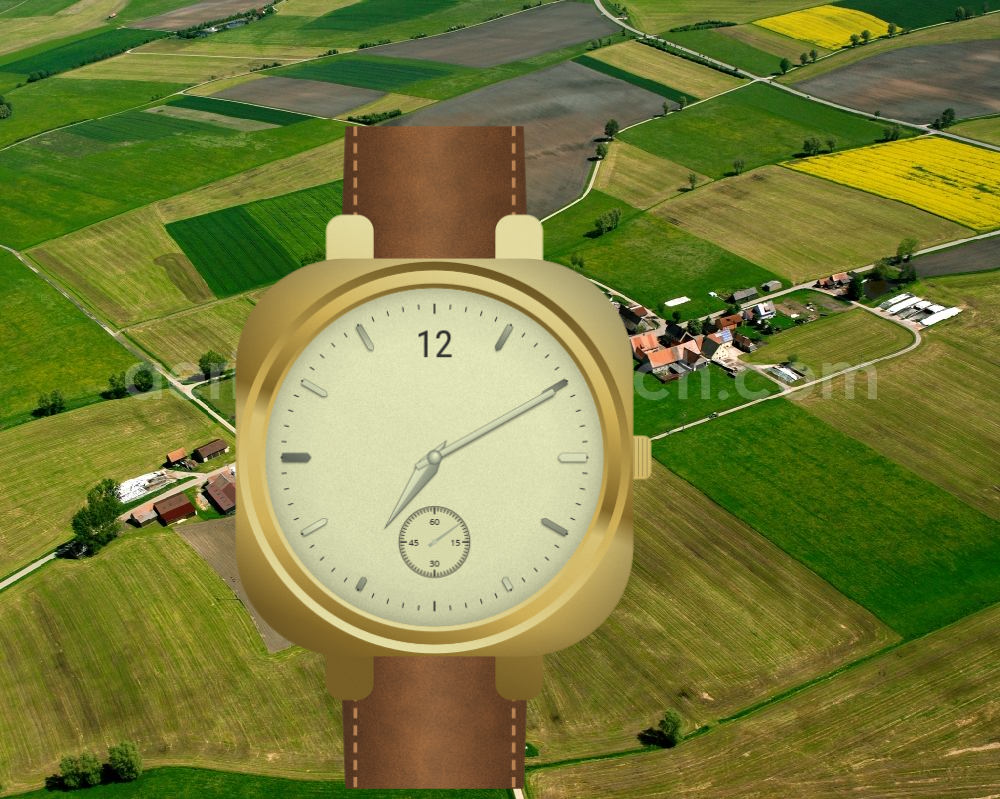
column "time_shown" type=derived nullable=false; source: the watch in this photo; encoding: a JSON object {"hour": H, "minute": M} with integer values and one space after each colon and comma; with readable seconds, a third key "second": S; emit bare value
{"hour": 7, "minute": 10, "second": 9}
